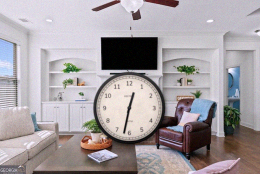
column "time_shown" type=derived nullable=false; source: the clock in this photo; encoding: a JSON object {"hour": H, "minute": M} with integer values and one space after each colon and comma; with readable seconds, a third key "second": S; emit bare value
{"hour": 12, "minute": 32}
